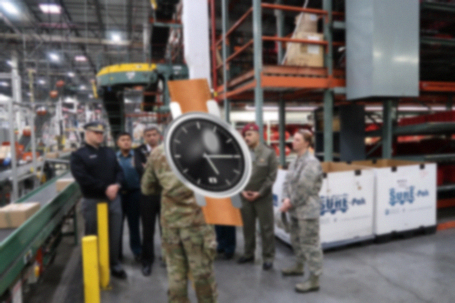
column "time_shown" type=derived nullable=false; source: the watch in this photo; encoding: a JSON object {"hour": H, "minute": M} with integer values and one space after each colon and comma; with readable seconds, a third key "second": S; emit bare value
{"hour": 5, "minute": 15}
